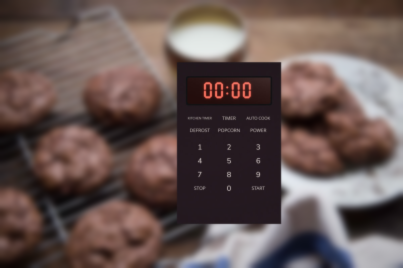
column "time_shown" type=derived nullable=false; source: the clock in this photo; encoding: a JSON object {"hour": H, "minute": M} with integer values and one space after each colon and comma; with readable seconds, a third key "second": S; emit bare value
{"hour": 0, "minute": 0}
